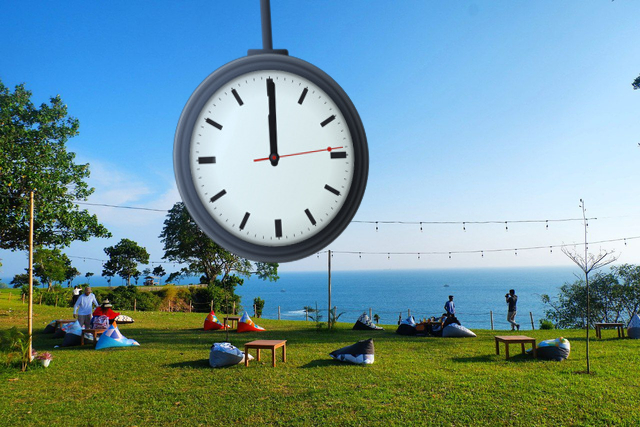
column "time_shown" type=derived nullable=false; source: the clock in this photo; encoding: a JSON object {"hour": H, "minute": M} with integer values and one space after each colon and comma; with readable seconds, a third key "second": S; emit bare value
{"hour": 12, "minute": 0, "second": 14}
